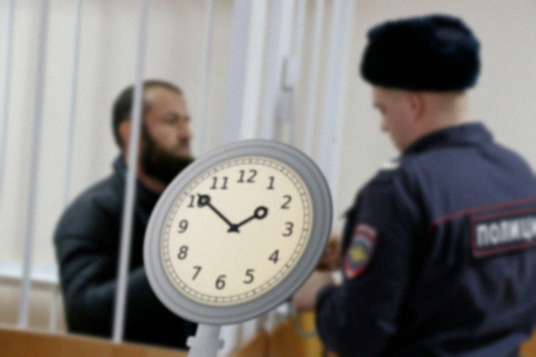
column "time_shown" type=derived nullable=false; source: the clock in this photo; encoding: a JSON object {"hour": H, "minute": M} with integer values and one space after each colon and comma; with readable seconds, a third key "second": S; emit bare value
{"hour": 1, "minute": 51}
